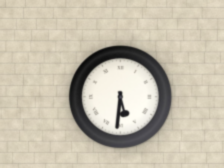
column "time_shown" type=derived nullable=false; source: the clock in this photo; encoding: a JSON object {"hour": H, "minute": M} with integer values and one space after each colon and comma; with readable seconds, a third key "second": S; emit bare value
{"hour": 5, "minute": 31}
